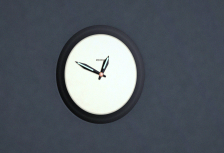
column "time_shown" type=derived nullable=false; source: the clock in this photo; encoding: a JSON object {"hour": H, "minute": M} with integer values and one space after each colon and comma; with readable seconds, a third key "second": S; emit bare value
{"hour": 12, "minute": 49}
